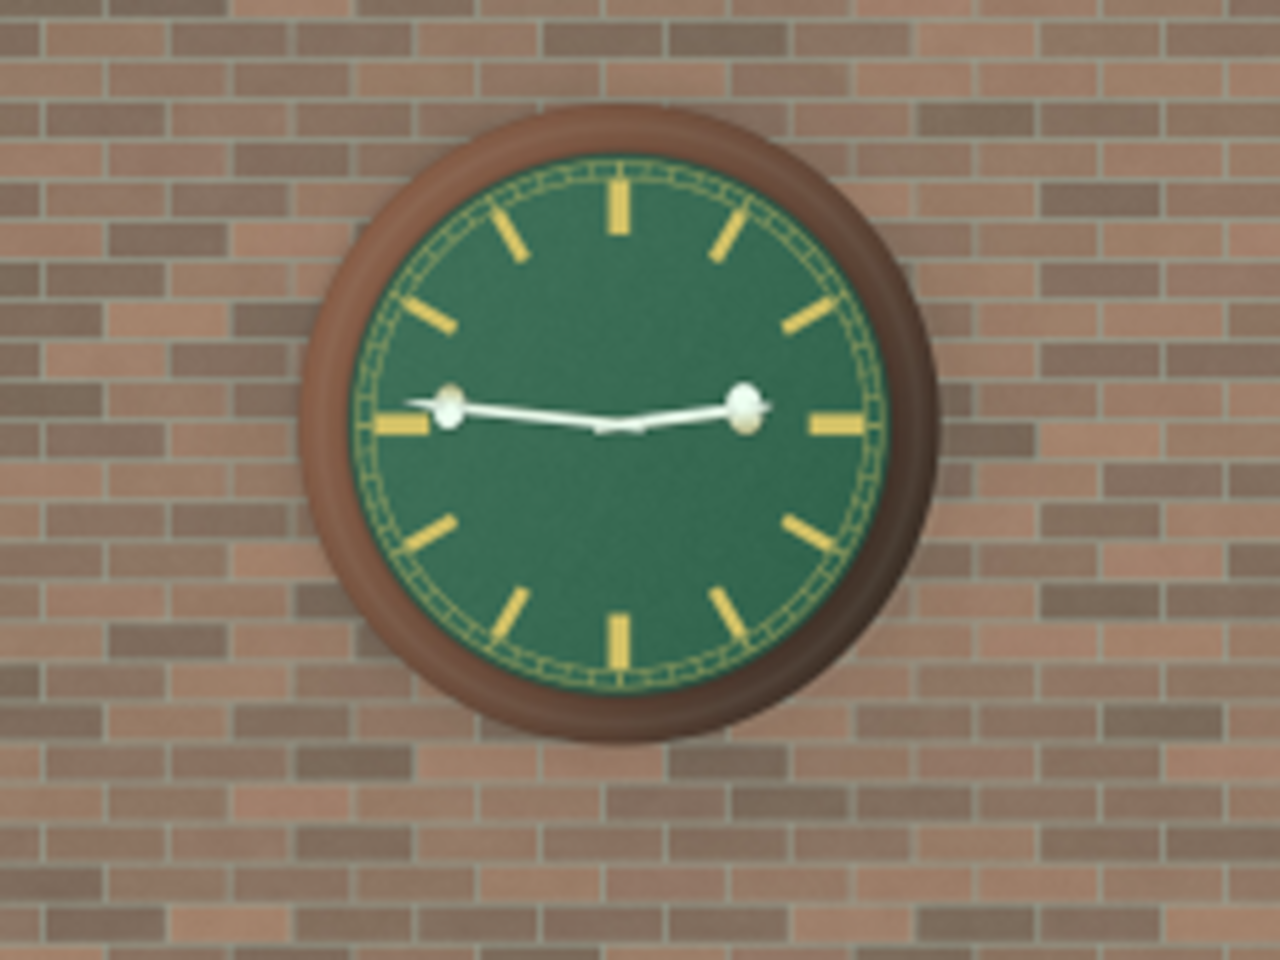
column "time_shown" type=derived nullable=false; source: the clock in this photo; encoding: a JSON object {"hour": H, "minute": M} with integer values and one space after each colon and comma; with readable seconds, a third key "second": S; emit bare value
{"hour": 2, "minute": 46}
